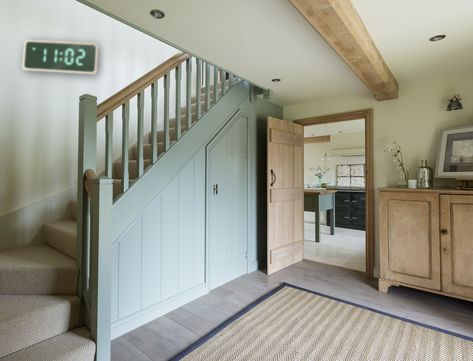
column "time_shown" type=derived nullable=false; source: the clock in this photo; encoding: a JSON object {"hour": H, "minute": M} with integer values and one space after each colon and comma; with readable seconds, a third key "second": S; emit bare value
{"hour": 11, "minute": 2}
